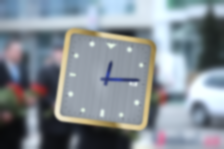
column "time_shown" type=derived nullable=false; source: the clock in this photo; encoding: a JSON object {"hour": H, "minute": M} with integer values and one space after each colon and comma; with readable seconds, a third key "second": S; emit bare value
{"hour": 12, "minute": 14}
